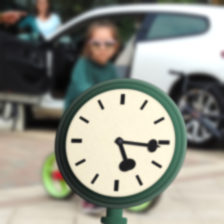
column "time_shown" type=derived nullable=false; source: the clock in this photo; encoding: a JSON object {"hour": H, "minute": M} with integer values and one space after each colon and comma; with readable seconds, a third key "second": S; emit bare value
{"hour": 5, "minute": 16}
